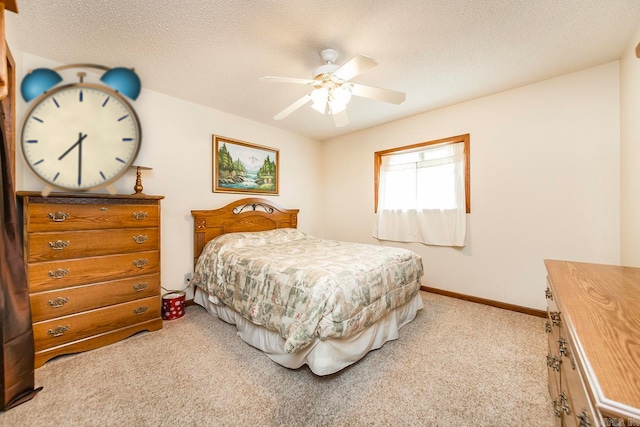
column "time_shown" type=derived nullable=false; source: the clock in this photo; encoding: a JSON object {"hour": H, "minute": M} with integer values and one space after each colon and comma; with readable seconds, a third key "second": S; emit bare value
{"hour": 7, "minute": 30}
